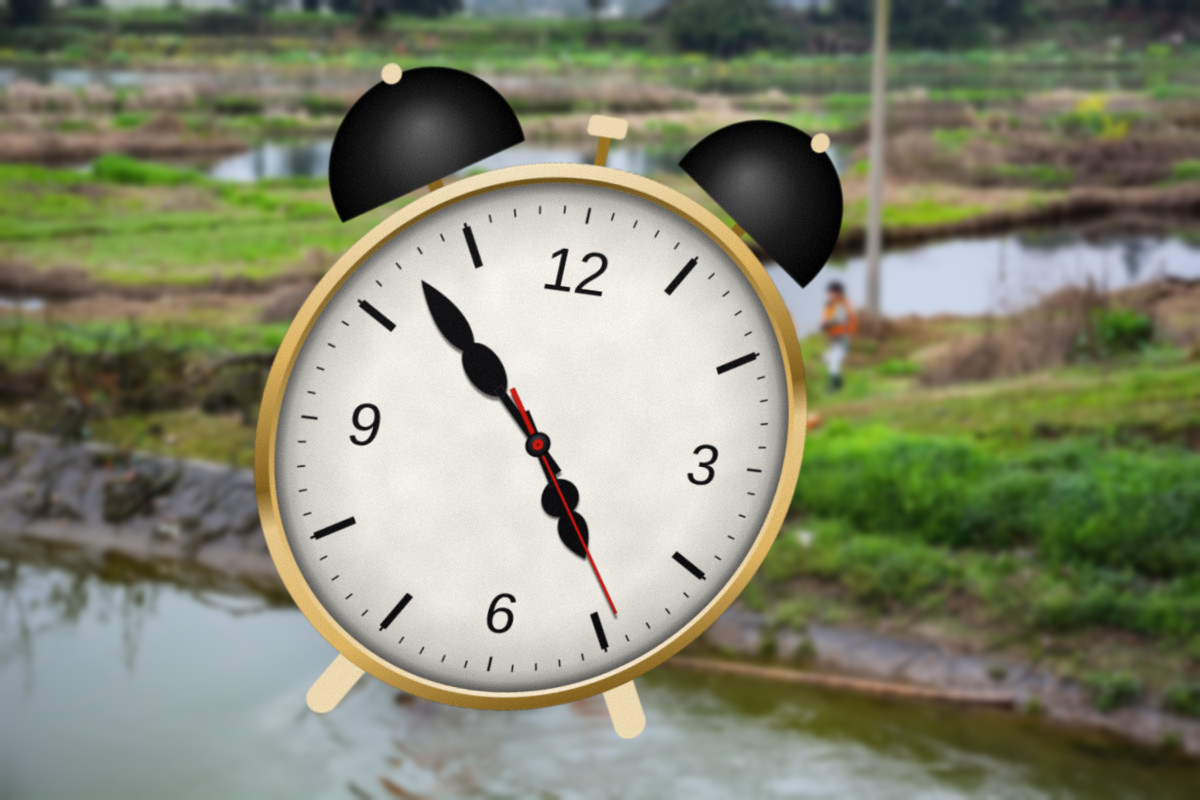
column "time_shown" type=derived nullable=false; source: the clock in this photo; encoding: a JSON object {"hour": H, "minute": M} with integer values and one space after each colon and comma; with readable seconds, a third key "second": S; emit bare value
{"hour": 4, "minute": 52, "second": 24}
